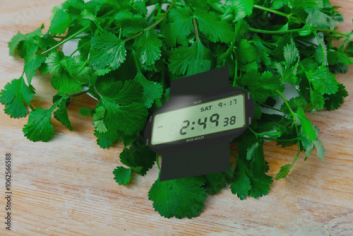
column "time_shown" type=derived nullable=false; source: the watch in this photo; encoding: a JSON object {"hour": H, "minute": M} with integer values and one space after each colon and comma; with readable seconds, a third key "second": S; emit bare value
{"hour": 2, "minute": 49, "second": 38}
